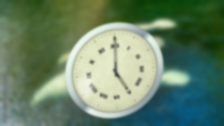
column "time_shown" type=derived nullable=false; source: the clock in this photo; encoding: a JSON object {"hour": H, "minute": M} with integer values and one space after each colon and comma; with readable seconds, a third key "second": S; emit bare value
{"hour": 5, "minute": 0}
